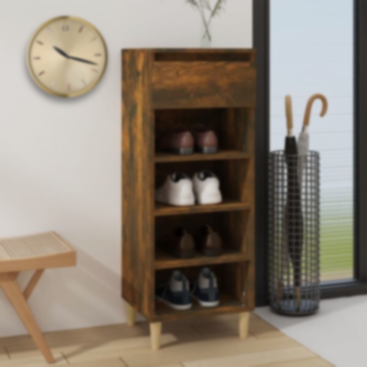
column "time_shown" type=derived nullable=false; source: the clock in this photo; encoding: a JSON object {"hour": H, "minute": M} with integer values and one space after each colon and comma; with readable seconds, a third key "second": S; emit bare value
{"hour": 10, "minute": 18}
